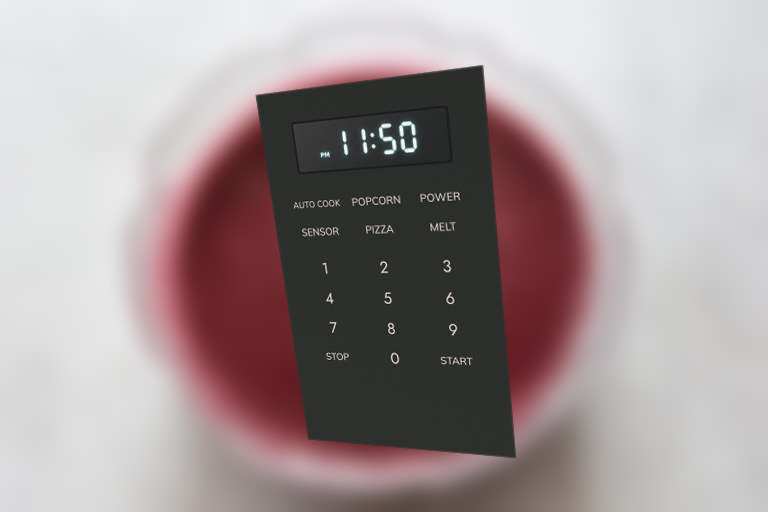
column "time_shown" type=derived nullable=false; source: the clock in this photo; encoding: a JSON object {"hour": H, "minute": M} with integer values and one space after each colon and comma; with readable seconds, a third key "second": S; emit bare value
{"hour": 11, "minute": 50}
